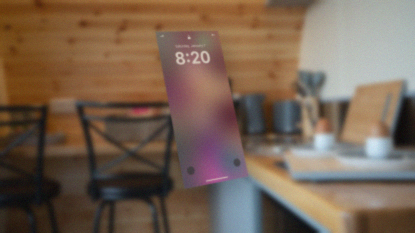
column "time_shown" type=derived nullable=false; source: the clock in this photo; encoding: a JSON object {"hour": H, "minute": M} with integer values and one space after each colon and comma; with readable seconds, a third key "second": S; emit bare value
{"hour": 8, "minute": 20}
